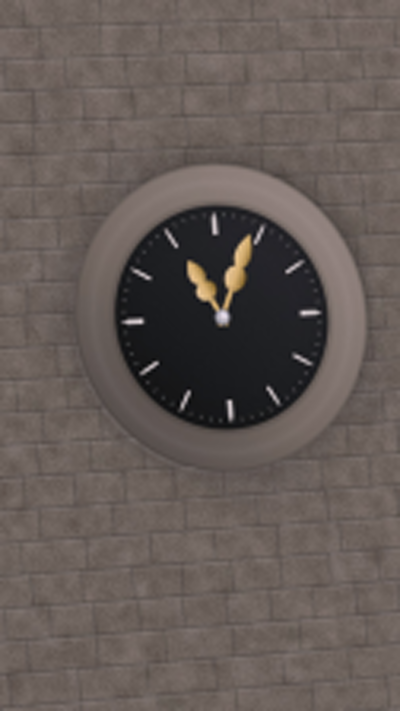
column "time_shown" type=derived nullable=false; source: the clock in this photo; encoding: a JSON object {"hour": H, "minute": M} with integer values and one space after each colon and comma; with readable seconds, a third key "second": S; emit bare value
{"hour": 11, "minute": 4}
